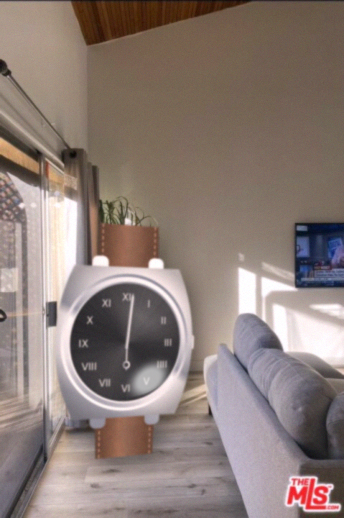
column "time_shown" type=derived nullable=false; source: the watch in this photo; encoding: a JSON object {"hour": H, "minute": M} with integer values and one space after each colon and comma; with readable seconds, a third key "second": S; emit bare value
{"hour": 6, "minute": 1}
